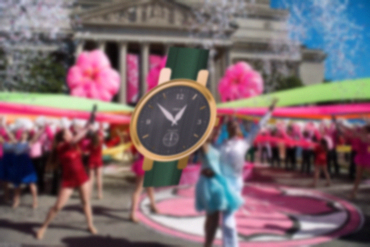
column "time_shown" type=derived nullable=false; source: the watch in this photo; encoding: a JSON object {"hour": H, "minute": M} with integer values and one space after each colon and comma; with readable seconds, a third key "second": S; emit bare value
{"hour": 12, "minute": 52}
